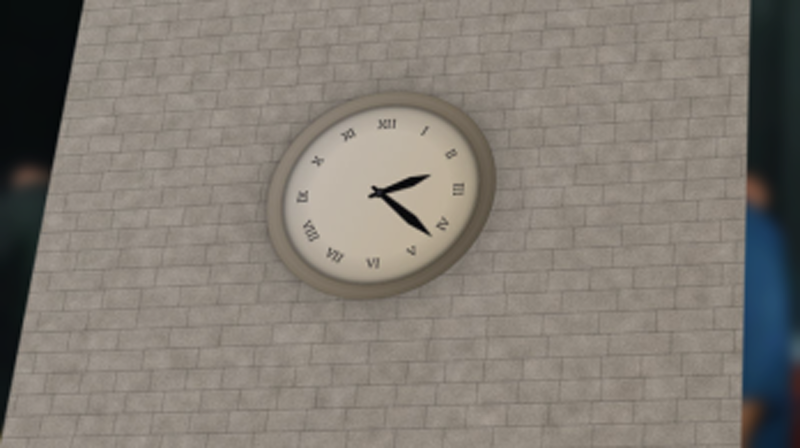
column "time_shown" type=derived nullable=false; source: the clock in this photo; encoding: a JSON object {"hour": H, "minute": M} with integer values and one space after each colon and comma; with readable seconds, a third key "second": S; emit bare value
{"hour": 2, "minute": 22}
